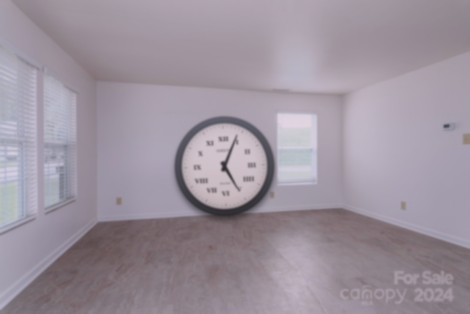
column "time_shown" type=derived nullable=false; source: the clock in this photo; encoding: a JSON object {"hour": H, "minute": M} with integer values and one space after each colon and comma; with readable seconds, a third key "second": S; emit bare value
{"hour": 5, "minute": 4}
